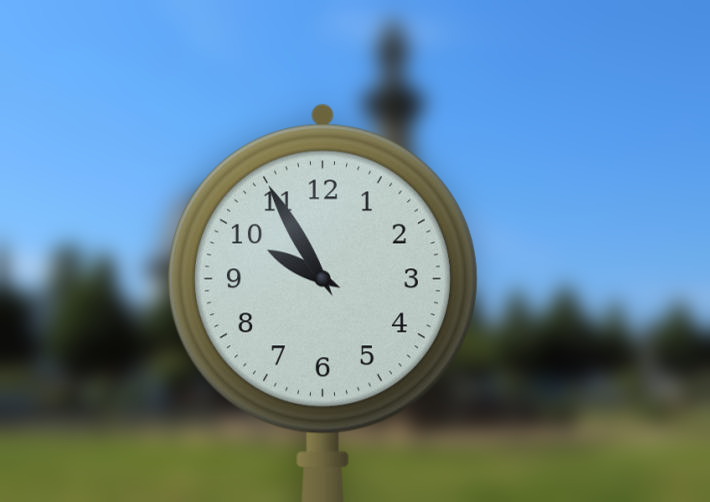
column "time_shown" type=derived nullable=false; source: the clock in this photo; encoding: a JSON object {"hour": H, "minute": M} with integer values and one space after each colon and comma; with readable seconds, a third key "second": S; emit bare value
{"hour": 9, "minute": 55}
